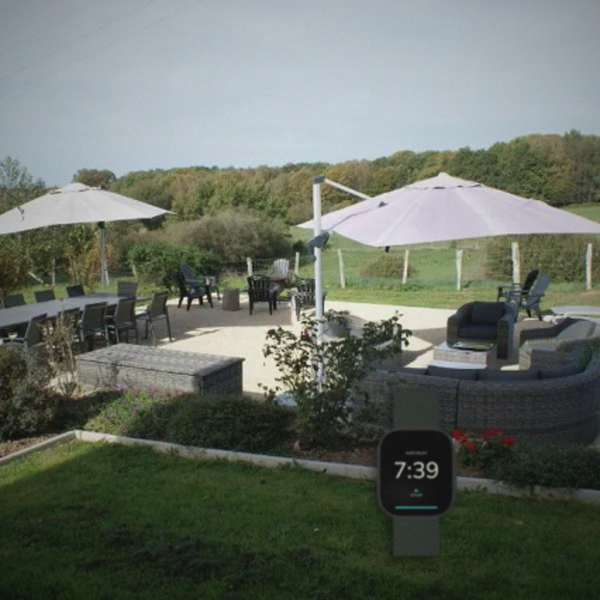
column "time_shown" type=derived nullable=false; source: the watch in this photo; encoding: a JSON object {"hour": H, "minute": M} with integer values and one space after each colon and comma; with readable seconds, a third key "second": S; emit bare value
{"hour": 7, "minute": 39}
